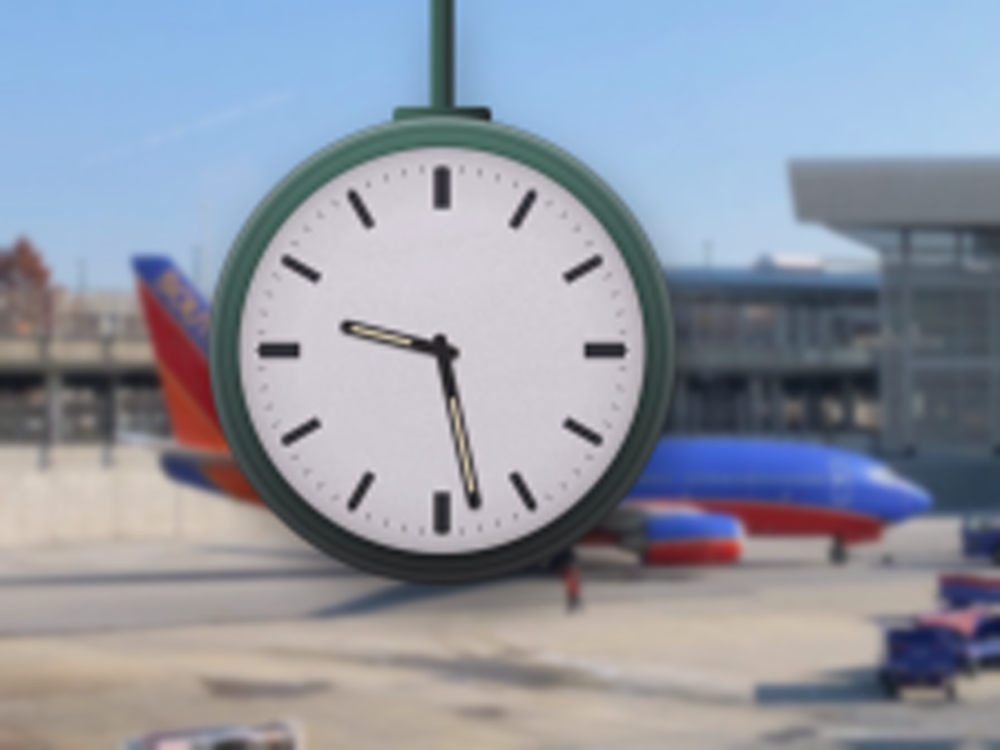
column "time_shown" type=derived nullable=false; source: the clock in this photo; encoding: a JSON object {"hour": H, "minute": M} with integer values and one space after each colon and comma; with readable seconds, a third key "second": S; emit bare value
{"hour": 9, "minute": 28}
